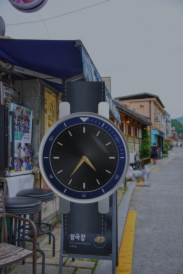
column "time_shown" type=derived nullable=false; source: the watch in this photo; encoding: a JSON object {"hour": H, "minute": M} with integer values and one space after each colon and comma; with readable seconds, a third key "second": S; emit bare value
{"hour": 4, "minute": 36}
